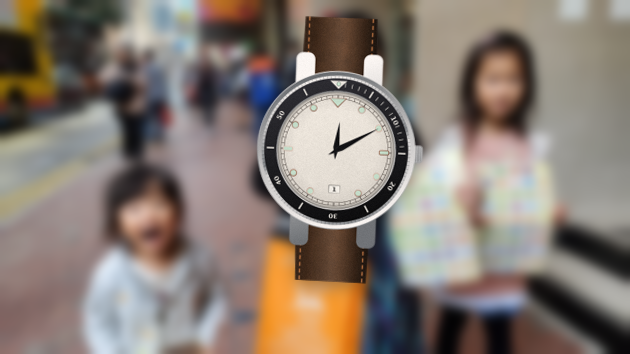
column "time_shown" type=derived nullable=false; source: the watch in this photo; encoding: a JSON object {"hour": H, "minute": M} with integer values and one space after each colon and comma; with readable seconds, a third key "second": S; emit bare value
{"hour": 12, "minute": 10}
